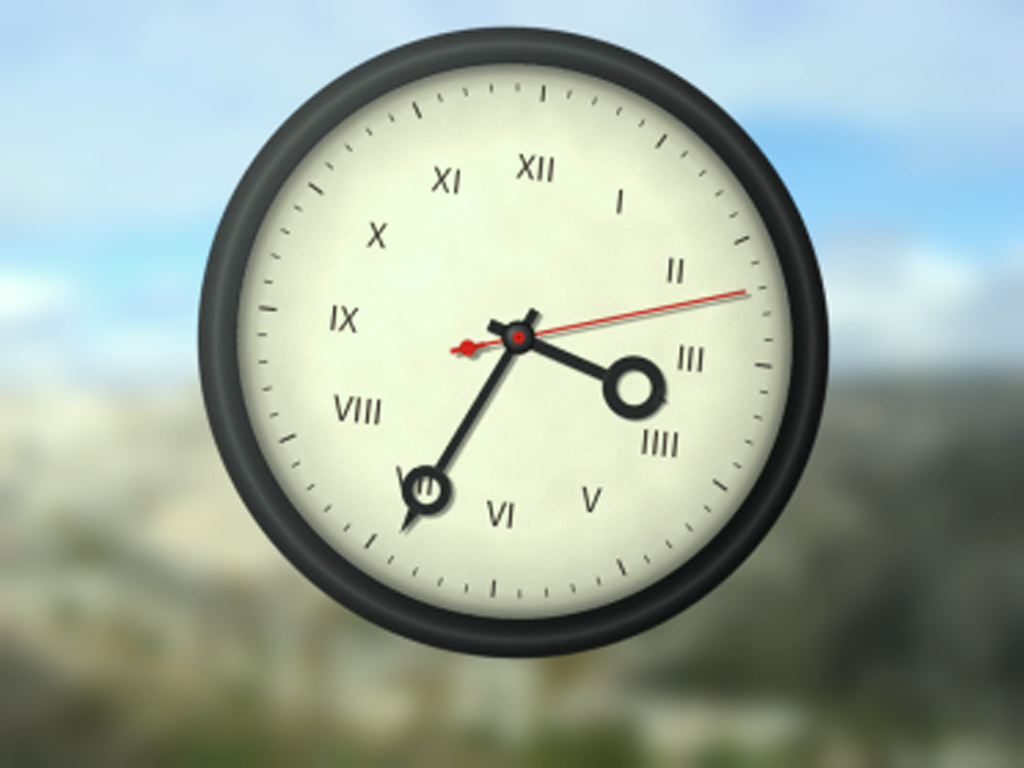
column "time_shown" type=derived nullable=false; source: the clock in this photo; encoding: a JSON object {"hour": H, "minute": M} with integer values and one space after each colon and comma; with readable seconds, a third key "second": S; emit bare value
{"hour": 3, "minute": 34, "second": 12}
